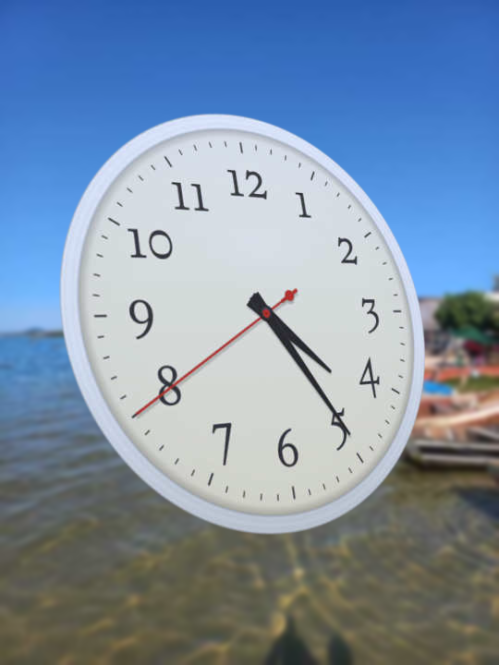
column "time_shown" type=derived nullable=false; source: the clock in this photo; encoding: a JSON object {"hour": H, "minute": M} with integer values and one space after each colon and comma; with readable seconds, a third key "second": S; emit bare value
{"hour": 4, "minute": 24, "second": 40}
